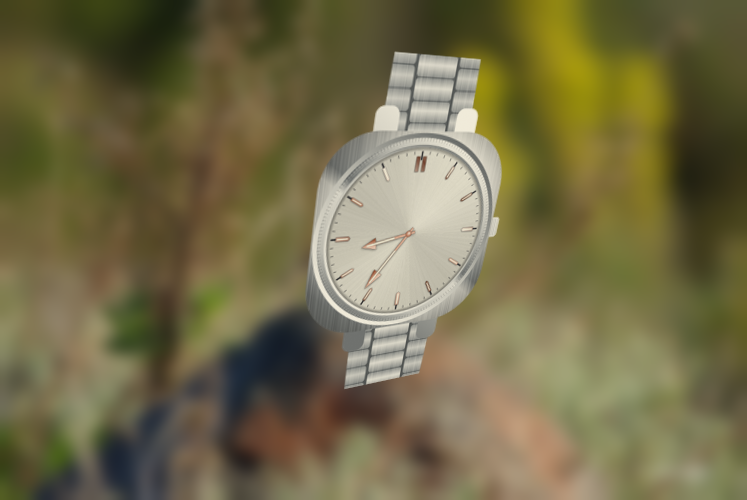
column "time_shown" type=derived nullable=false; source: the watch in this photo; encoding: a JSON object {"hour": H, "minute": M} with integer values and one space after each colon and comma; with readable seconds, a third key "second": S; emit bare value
{"hour": 8, "minute": 36}
